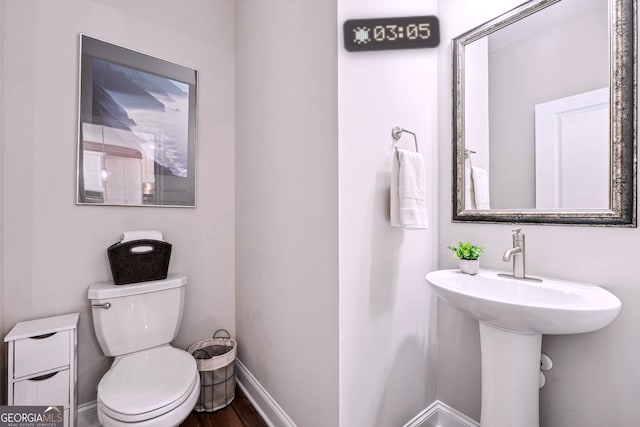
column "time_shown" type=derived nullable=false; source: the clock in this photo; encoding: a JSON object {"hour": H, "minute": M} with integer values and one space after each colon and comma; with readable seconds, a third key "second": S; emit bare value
{"hour": 3, "minute": 5}
